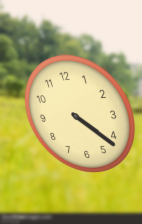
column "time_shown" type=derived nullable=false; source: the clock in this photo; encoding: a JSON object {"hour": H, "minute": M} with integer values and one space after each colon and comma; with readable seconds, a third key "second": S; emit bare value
{"hour": 4, "minute": 22}
